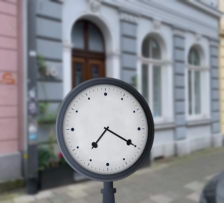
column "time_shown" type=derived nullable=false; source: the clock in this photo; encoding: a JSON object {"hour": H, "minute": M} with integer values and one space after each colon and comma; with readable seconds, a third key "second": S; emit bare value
{"hour": 7, "minute": 20}
